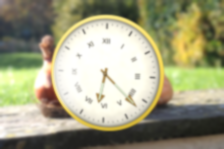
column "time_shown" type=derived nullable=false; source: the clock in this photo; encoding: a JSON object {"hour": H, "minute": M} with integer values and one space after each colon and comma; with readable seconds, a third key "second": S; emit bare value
{"hour": 6, "minute": 22}
